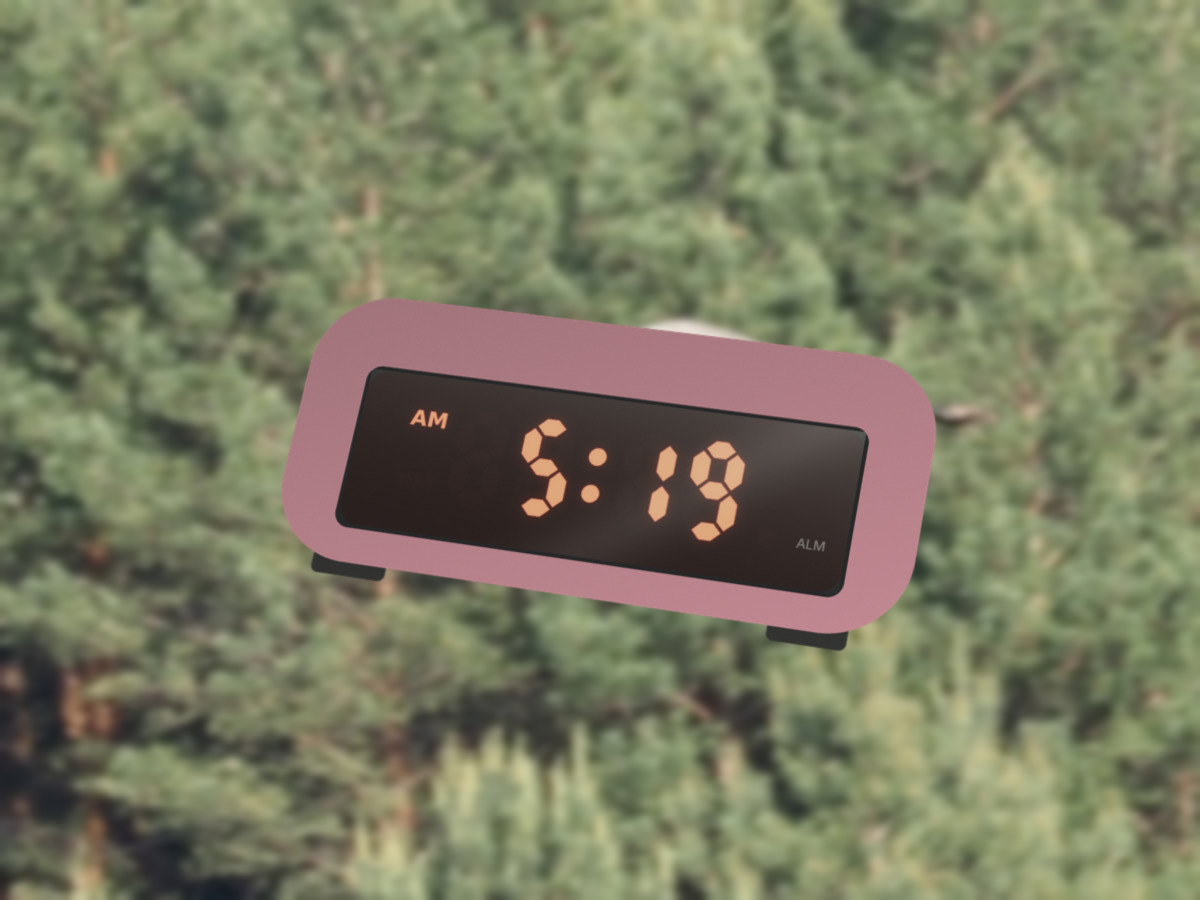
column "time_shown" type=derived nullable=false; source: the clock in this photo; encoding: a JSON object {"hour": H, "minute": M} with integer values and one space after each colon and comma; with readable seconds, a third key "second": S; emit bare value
{"hour": 5, "minute": 19}
